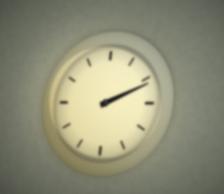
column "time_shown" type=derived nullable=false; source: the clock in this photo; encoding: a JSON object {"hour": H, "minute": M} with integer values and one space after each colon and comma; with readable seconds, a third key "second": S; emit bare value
{"hour": 2, "minute": 11}
